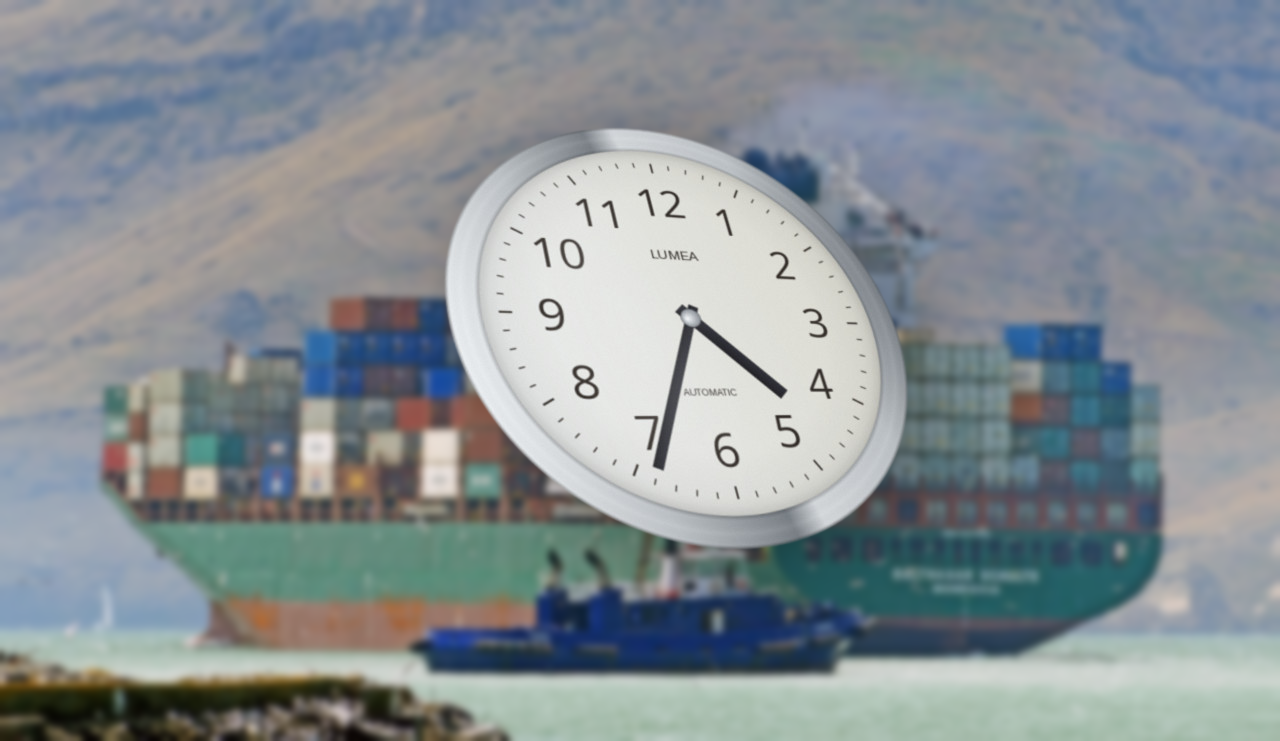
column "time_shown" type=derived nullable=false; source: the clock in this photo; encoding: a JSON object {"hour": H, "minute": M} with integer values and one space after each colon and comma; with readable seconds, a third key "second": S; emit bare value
{"hour": 4, "minute": 34}
